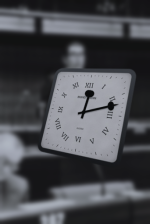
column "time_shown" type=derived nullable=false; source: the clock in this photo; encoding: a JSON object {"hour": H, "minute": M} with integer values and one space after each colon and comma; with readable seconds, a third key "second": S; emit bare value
{"hour": 12, "minute": 12}
